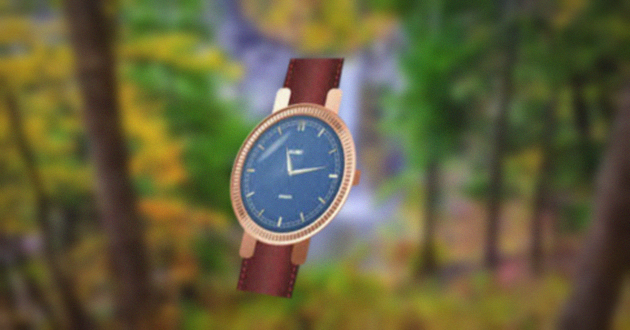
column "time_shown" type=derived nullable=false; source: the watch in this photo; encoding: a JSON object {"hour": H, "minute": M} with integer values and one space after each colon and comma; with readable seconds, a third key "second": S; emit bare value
{"hour": 11, "minute": 13}
